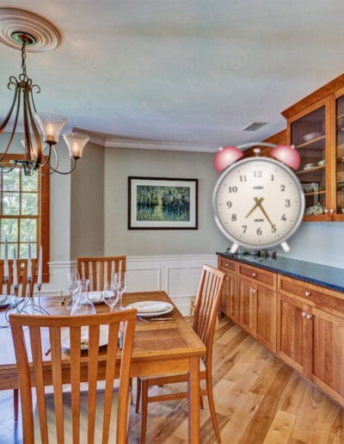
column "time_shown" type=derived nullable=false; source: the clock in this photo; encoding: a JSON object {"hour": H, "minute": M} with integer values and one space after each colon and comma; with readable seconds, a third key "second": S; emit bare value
{"hour": 7, "minute": 25}
